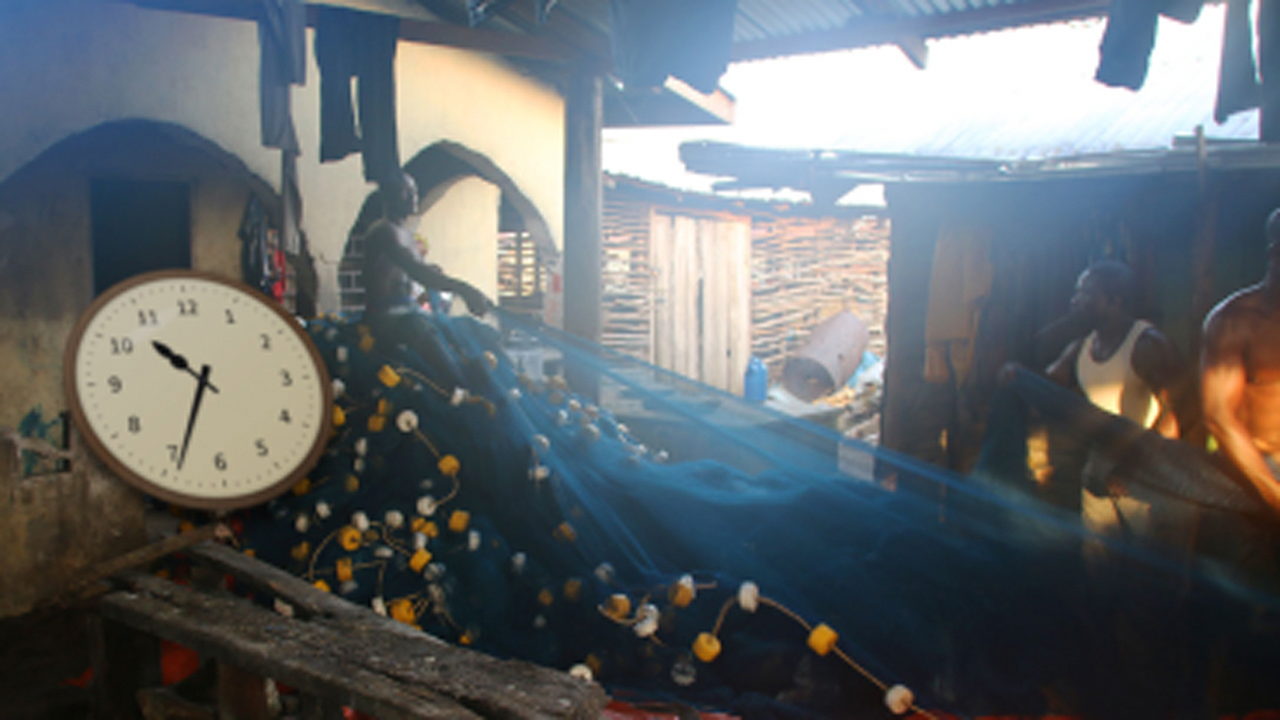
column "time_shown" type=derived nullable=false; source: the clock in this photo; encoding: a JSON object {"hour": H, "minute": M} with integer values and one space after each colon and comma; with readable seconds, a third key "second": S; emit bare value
{"hour": 10, "minute": 34}
